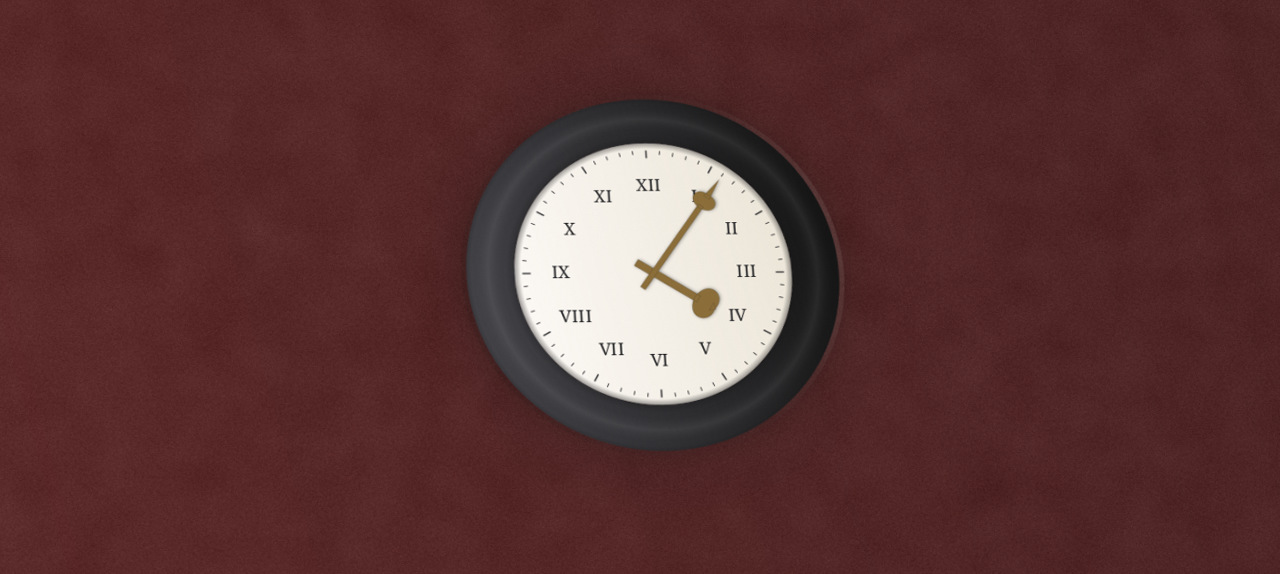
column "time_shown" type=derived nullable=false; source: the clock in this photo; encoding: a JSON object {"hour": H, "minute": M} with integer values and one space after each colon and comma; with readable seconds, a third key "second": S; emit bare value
{"hour": 4, "minute": 6}
